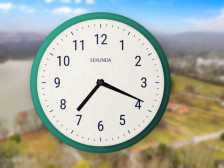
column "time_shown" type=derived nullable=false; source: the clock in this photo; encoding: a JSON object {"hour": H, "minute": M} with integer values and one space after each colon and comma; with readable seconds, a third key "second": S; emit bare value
{"hour": 7, "minute": 19}
